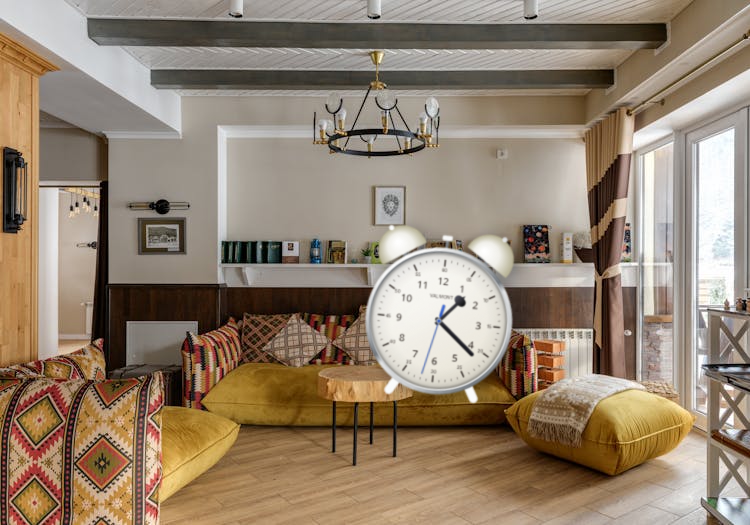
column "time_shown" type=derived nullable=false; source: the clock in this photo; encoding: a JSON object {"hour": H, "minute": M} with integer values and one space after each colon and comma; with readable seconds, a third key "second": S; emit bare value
{"hour": 1, "minute": 21, "second": 32}
